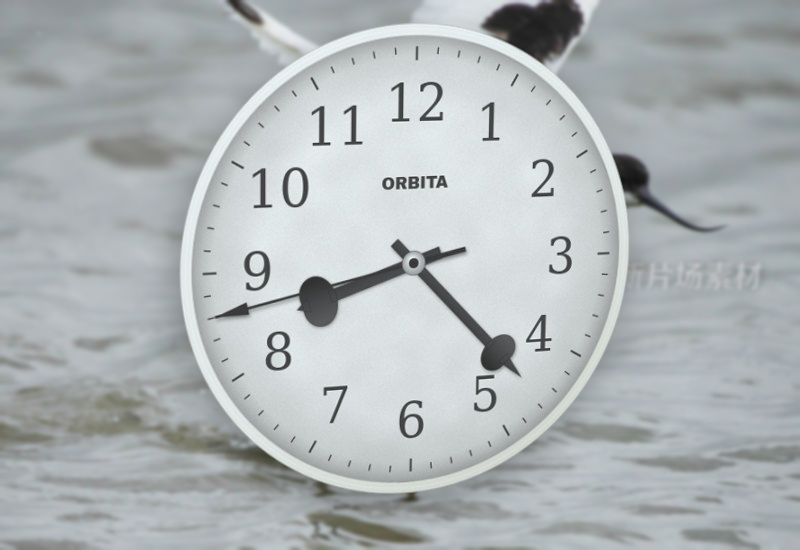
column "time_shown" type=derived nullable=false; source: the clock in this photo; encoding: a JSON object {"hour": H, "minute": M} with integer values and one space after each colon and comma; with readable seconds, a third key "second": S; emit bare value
{"hour": 8, "minute": 22, "second": 43}
